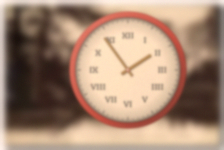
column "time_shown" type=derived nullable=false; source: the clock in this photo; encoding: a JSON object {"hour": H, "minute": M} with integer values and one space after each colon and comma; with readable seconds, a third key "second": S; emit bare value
{"hour": 1, "minute": 54}
